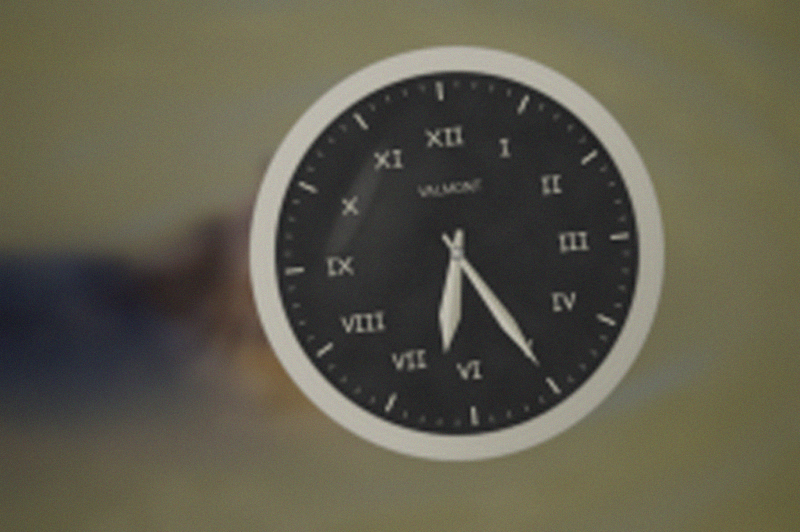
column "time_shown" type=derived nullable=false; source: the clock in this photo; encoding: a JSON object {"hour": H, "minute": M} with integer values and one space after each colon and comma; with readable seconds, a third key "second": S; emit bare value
{"hour": 6, "minute": 25}
